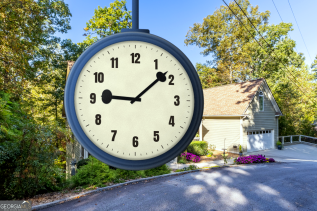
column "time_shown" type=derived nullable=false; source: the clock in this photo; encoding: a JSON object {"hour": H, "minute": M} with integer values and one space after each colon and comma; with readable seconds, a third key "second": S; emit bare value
{"hour": 9, "minute": 8}
